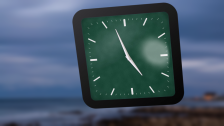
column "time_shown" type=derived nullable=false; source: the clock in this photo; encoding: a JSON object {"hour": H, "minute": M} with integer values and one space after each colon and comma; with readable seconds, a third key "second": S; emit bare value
{"hour": 4, "minute": 57}
